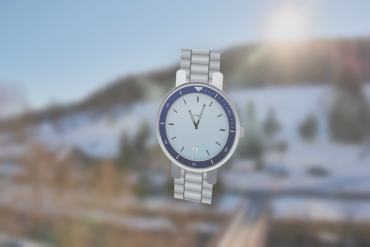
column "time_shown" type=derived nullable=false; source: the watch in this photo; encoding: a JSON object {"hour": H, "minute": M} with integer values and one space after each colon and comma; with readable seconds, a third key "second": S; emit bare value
{"hour": 11, "minute": 3}
